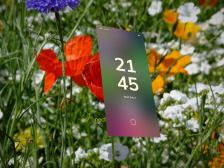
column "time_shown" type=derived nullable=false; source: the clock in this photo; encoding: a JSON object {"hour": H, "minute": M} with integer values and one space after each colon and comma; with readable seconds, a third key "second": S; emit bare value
{"hour": 21, "minute": 45}
